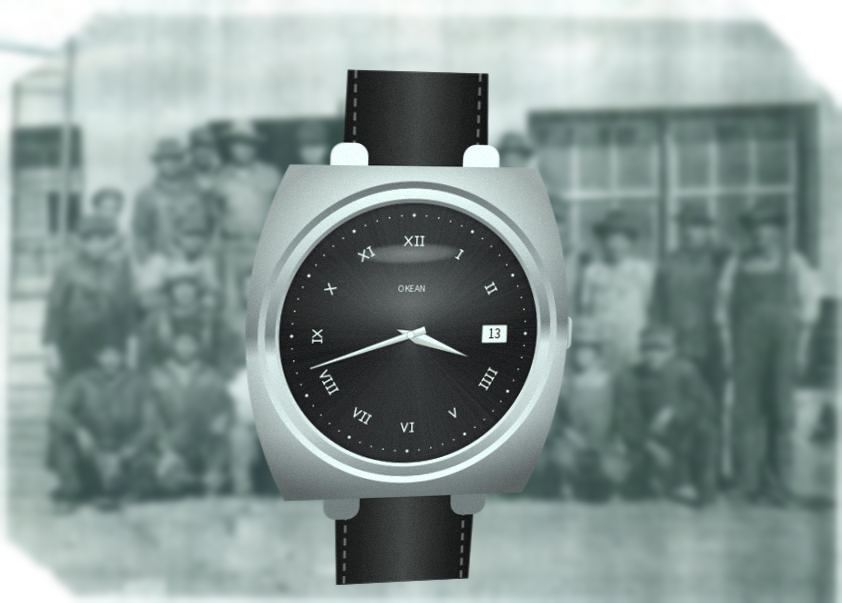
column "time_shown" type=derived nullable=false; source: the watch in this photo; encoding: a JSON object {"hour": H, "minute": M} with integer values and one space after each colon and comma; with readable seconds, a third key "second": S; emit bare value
{"hour": 3, "minute": 42}
